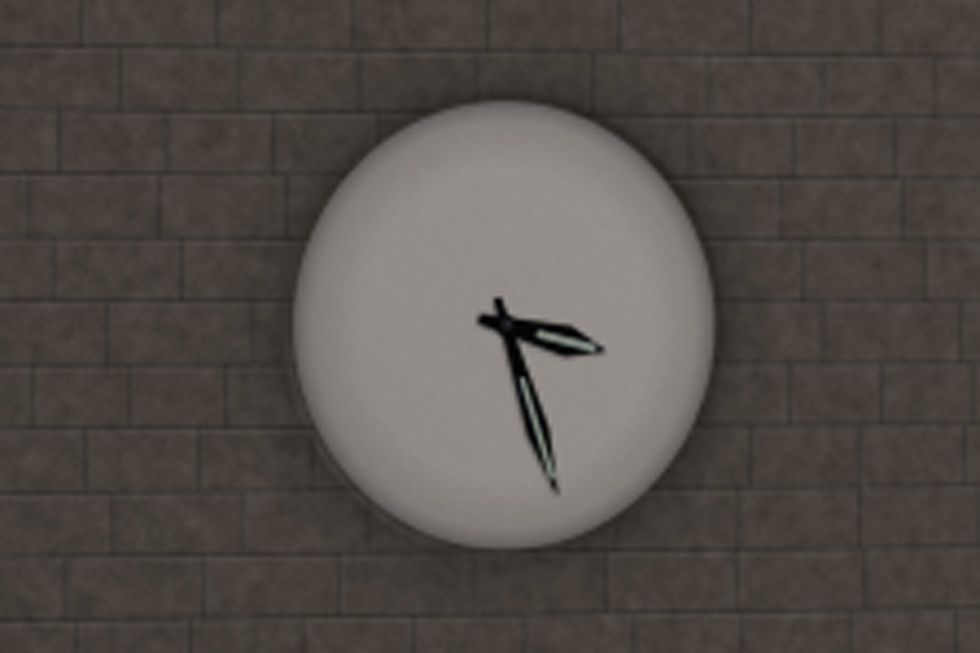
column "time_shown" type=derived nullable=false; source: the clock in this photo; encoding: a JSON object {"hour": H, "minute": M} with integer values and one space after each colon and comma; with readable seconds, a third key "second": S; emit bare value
{"hour": 3, "minute": 27}
